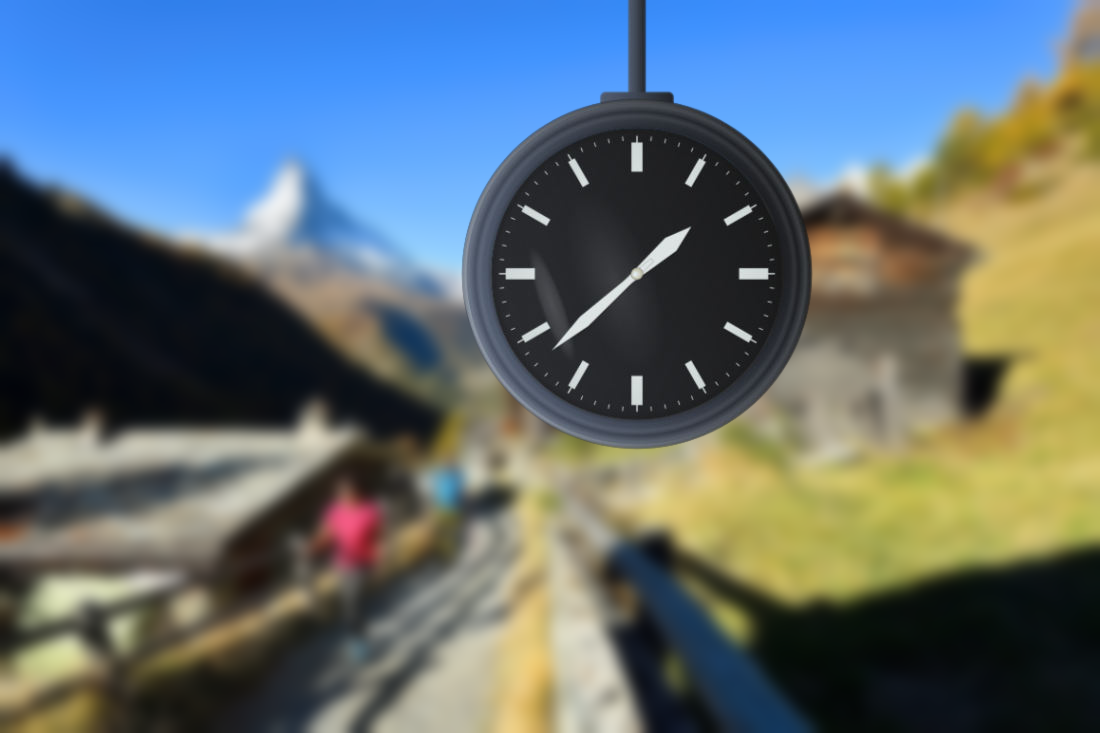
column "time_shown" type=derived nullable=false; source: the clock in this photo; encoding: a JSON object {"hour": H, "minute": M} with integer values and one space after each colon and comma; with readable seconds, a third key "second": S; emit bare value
{"hour": 1, "minute": 38}
